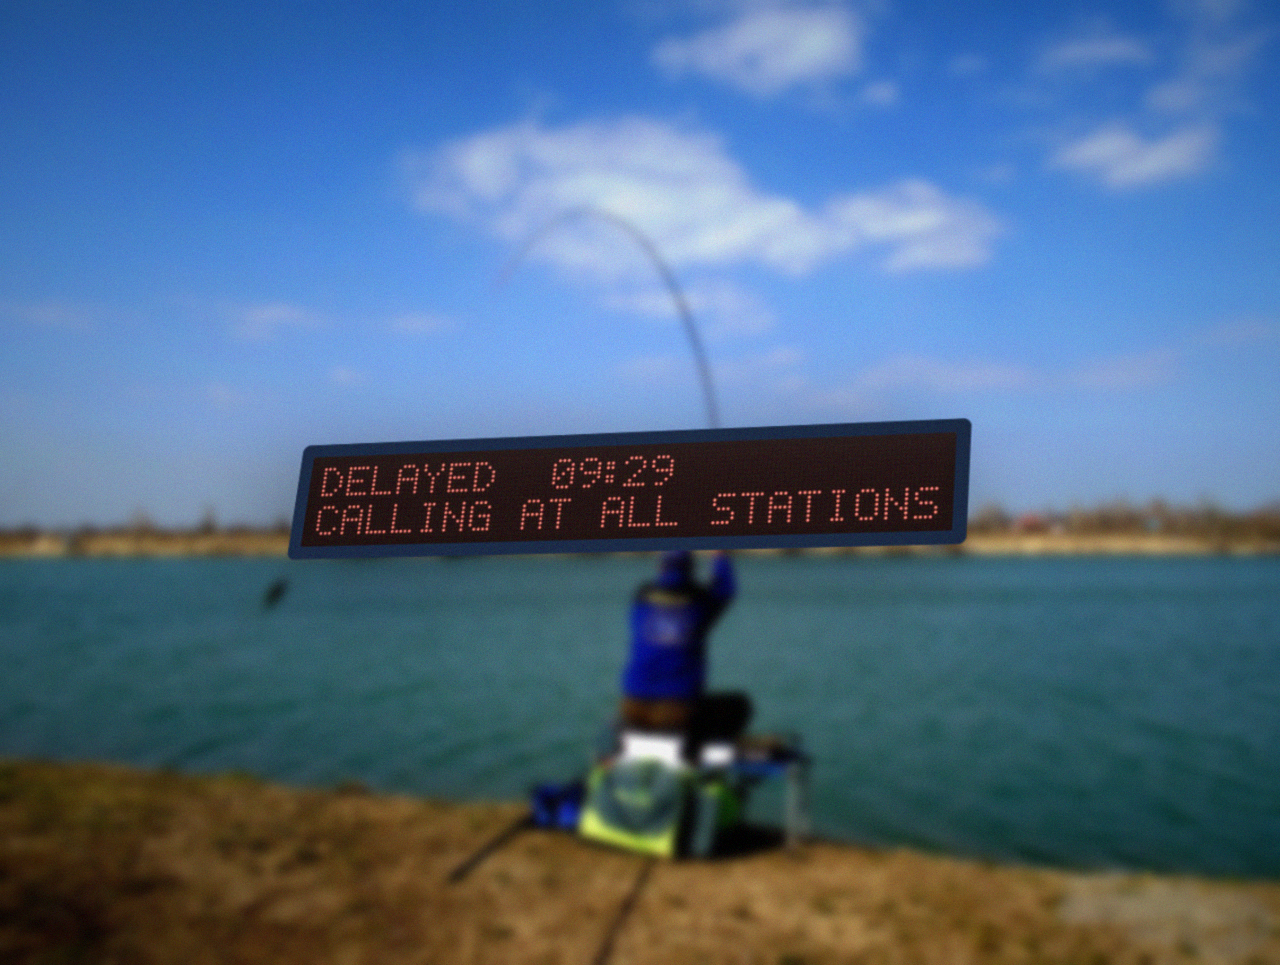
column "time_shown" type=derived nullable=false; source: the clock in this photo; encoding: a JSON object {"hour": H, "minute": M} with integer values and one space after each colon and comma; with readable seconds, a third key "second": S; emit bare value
{"hour": 9, "minute": 29}
